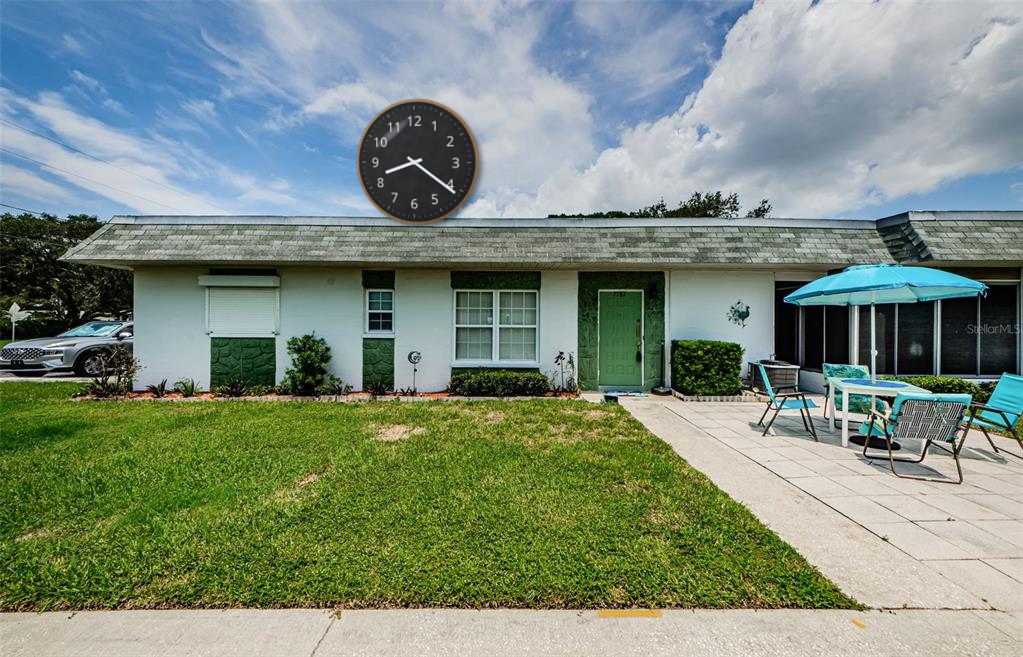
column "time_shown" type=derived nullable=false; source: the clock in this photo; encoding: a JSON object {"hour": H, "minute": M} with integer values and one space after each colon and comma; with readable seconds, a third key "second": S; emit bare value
{"hour": 8, "minute": 21}
